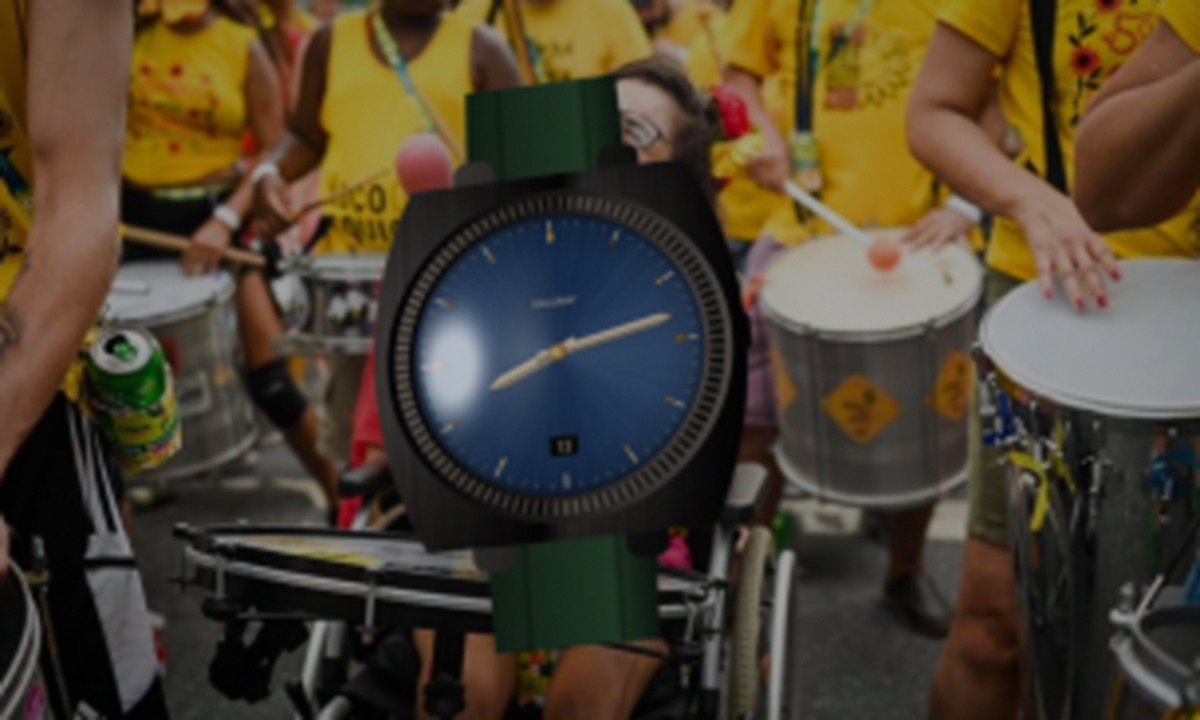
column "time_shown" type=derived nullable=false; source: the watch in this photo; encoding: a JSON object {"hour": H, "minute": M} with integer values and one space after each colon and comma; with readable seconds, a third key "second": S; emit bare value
{"hour": 8, "minute": 13}
